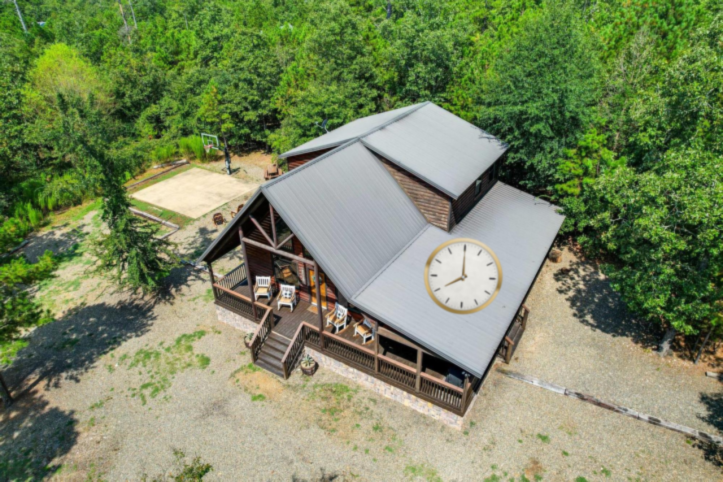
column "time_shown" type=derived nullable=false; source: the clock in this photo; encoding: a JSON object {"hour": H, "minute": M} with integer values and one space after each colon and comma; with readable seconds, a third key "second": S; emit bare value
{"hour": 8, "minute": 0}
